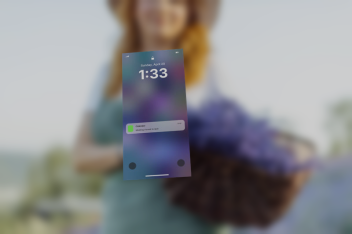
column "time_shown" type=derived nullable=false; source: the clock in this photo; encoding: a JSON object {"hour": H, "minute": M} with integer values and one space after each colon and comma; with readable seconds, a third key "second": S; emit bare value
{"hour": 1, "minute": 33}
